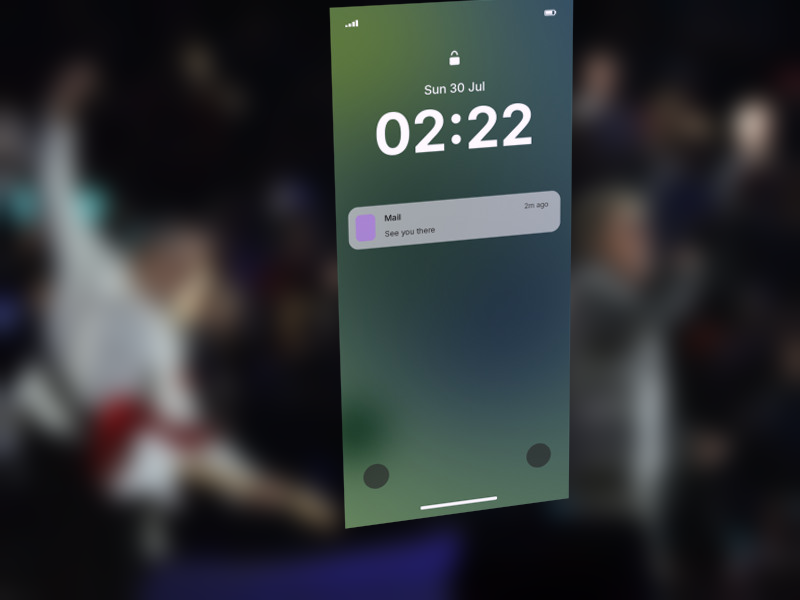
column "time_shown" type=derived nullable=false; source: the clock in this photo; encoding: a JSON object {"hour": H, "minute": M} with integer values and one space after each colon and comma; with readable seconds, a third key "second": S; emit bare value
{"hour": 2, "minute": 22}
